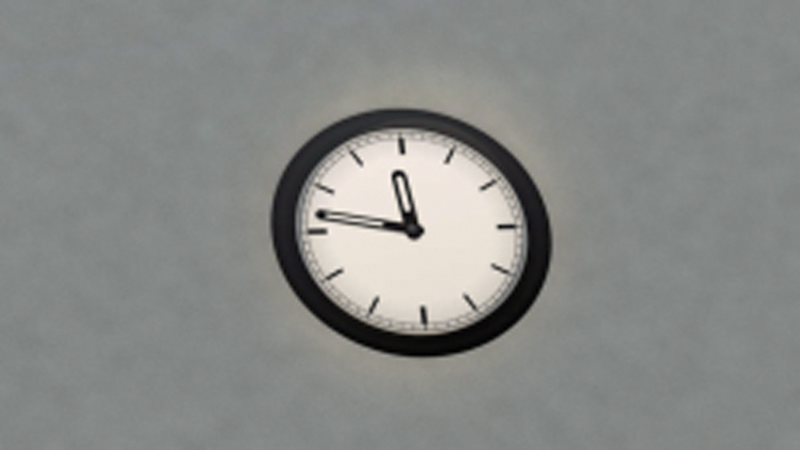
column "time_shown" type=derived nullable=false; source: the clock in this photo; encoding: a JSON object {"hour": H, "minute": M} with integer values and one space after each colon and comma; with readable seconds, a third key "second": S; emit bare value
{"hour": 11, "minute": 47}
